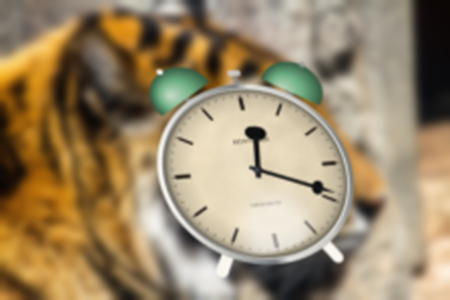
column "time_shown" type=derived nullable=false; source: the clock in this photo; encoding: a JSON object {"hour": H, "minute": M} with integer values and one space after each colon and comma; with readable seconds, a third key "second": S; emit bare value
{"hour": 12, "minute": 19}
